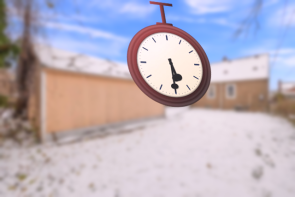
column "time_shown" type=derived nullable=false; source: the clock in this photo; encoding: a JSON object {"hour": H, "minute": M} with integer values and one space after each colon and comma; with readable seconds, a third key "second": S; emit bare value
{"hour": 5, "minute": 30}
